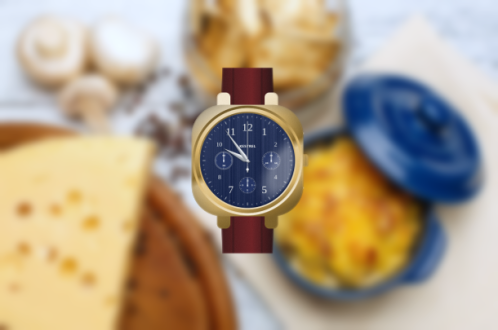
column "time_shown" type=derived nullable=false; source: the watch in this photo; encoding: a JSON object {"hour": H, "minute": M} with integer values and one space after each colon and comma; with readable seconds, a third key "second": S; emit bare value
{"hour": 9, "minute": 54}
